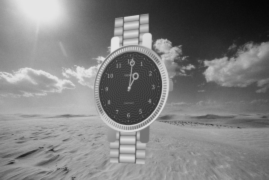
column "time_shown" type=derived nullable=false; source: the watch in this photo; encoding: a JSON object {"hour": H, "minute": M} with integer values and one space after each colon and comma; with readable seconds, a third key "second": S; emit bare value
{"hour": 1, "minute": 1}
